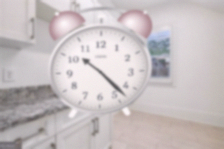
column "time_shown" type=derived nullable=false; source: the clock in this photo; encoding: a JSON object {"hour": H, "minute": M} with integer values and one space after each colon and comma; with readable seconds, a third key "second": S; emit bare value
{"hour": 10, "minute": 23}
